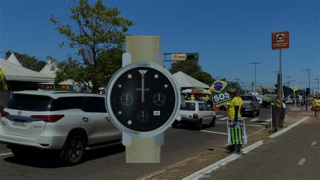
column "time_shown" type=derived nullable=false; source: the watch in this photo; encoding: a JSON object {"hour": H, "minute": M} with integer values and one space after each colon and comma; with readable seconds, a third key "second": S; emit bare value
{"hour": 12, "minute": 0}
